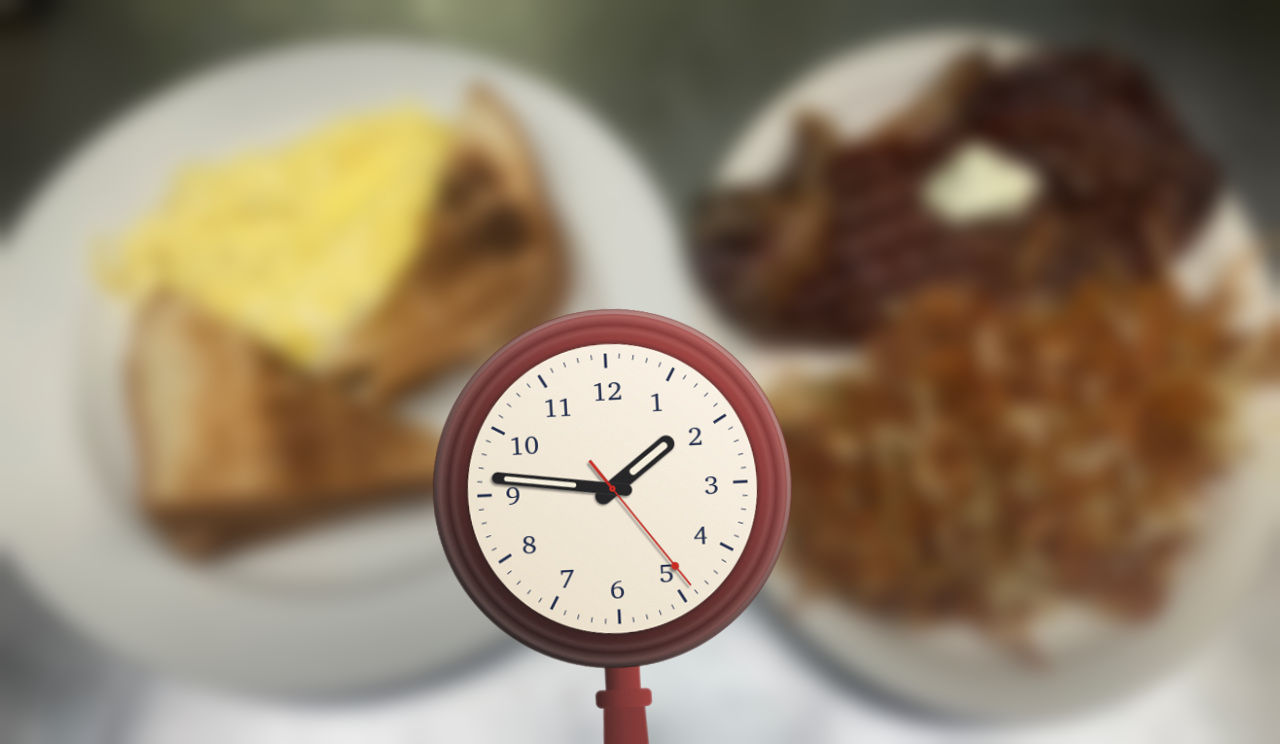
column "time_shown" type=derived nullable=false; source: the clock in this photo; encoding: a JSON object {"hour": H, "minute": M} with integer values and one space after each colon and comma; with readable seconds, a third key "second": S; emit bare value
{"hour": 1, "minute": 46, "second": 24}
